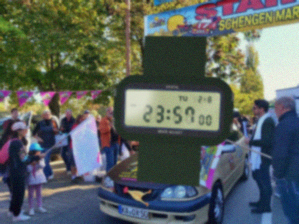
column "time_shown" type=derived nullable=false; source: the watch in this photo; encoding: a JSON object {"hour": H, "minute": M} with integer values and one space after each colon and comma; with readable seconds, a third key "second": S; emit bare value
{"hour": 23, "minute": 57, "second": 0}
